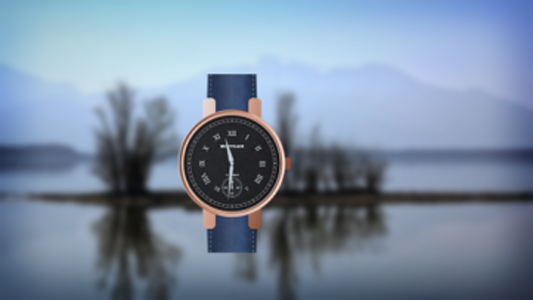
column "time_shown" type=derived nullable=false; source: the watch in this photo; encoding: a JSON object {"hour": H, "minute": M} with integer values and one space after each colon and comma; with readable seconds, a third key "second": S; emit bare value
{"hour": 11, "minute": 31}
